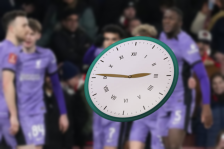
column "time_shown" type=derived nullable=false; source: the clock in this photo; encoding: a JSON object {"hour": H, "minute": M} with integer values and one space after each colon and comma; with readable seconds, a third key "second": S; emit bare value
{"hour": 2, "minute": 46}
